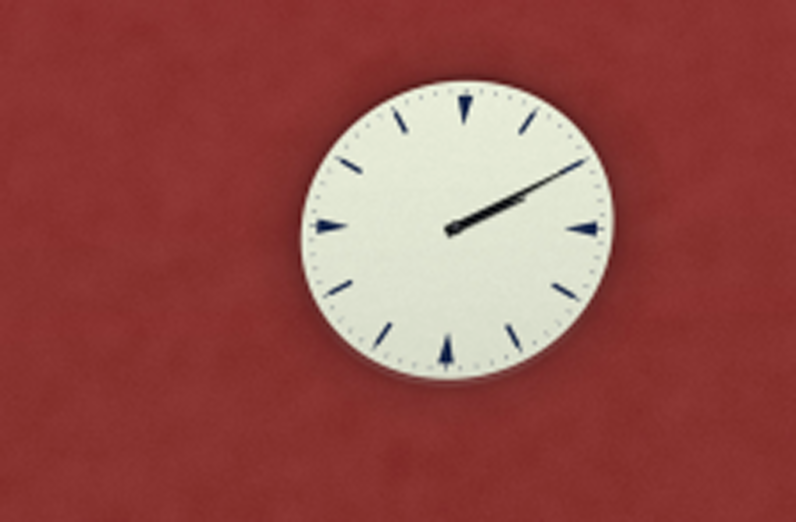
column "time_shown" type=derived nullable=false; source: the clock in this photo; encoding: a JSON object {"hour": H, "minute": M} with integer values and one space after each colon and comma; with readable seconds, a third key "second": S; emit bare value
{"hour": 2, "minute": 10}
